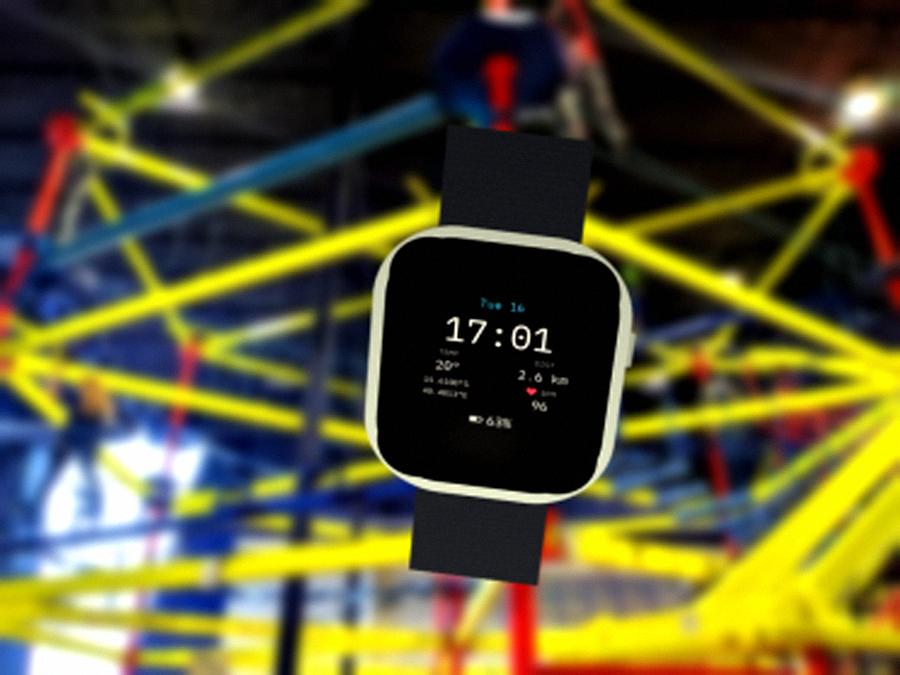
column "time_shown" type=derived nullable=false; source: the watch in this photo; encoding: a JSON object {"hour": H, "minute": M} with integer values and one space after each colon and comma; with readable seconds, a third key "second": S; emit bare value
{"hour": 17, "minute": 1}
